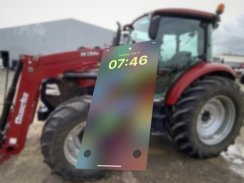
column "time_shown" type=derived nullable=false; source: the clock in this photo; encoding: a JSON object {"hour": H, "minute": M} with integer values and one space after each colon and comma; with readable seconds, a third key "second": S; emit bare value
{"hour": 7, "minute": 46}
